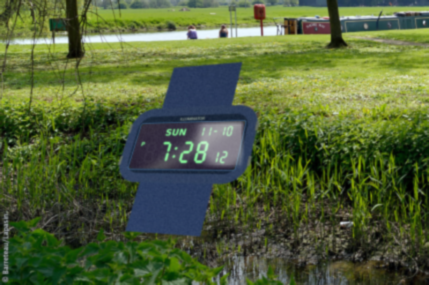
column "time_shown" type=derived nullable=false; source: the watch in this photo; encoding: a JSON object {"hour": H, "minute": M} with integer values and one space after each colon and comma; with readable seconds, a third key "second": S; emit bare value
{"hour": 7, "minute": 28, "second": 12}
